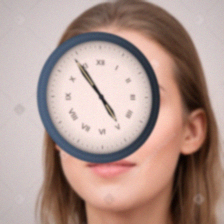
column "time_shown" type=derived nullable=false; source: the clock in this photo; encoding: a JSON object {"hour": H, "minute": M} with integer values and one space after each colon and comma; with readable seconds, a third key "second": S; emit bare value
{"hour": 4, "minute": 54}
